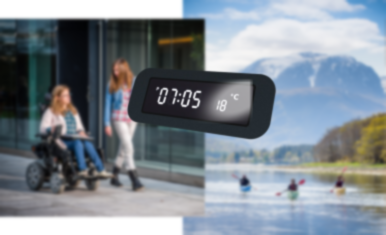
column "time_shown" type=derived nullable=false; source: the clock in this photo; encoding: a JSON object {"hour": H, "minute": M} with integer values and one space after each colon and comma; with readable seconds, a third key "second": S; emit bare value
{"hour": 7, "minute": 5}
